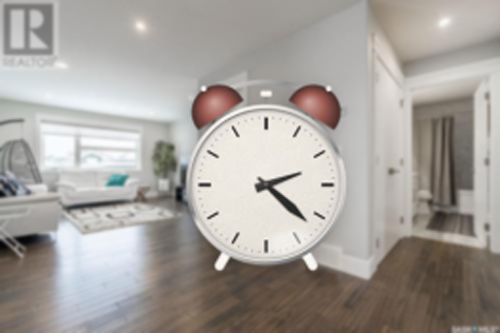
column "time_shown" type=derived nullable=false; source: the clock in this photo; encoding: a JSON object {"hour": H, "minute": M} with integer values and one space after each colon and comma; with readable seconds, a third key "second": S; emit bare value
{"hour": 2, "minute": 22}
